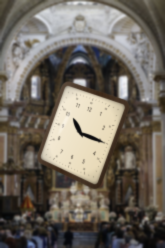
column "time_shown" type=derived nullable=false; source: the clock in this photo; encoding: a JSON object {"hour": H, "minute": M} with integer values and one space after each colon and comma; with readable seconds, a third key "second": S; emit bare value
{"hour": 10, "minute": 15}
